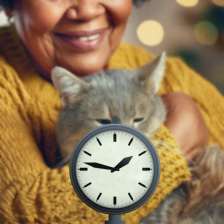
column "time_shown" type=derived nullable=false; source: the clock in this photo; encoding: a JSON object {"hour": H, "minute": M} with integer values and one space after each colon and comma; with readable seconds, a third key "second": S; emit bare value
{"hour": 1, "minute": 47}
